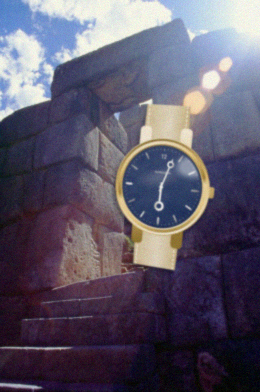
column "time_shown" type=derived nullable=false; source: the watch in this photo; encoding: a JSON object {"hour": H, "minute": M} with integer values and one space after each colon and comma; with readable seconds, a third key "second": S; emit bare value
{"hour": 6, "minute": 3}
